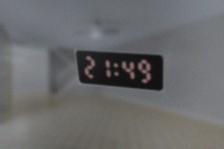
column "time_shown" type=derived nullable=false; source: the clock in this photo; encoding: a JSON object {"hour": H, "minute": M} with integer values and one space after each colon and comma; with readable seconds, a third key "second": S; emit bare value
{"hour": 21, "minute": 49}
